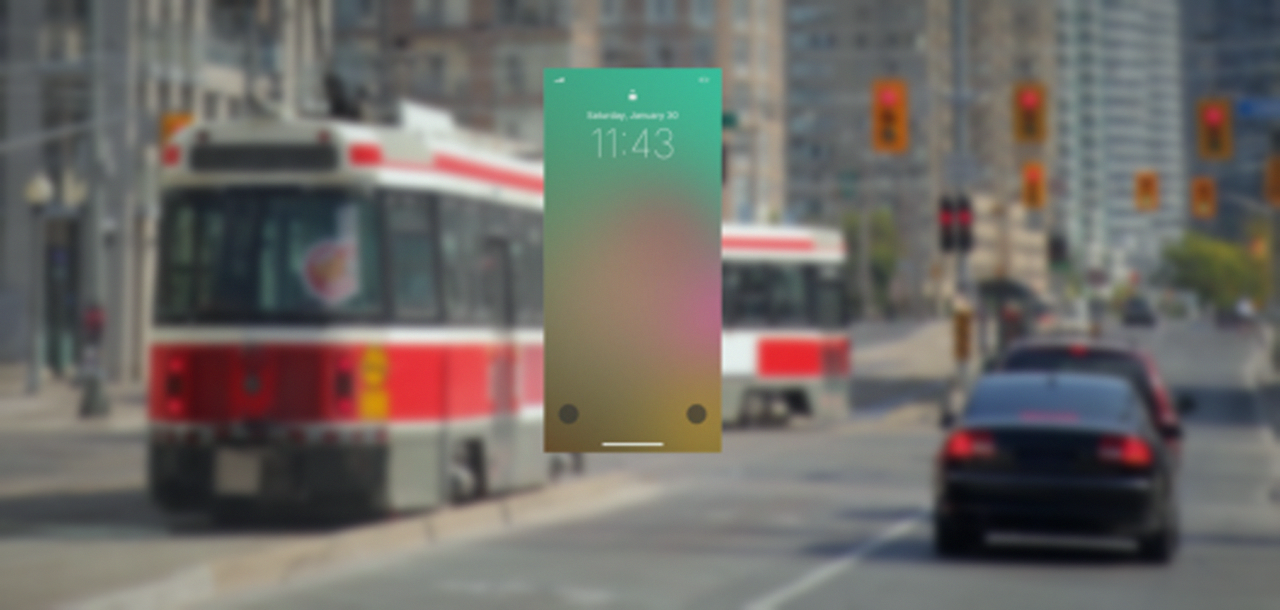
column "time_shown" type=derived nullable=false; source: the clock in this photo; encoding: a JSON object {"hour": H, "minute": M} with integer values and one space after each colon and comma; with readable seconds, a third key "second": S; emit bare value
{"hour": 11, "minute": 43}
